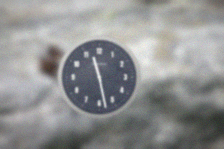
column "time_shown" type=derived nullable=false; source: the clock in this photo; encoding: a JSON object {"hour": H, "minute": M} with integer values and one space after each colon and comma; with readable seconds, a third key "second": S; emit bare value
{"hour": 11, "minute": 28}
